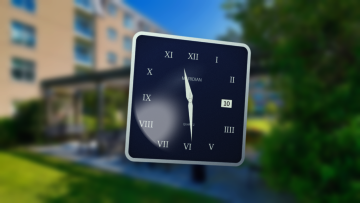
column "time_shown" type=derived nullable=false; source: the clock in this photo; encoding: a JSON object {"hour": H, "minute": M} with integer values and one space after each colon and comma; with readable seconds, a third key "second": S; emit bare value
{"hour": 11, "minute": 29}
